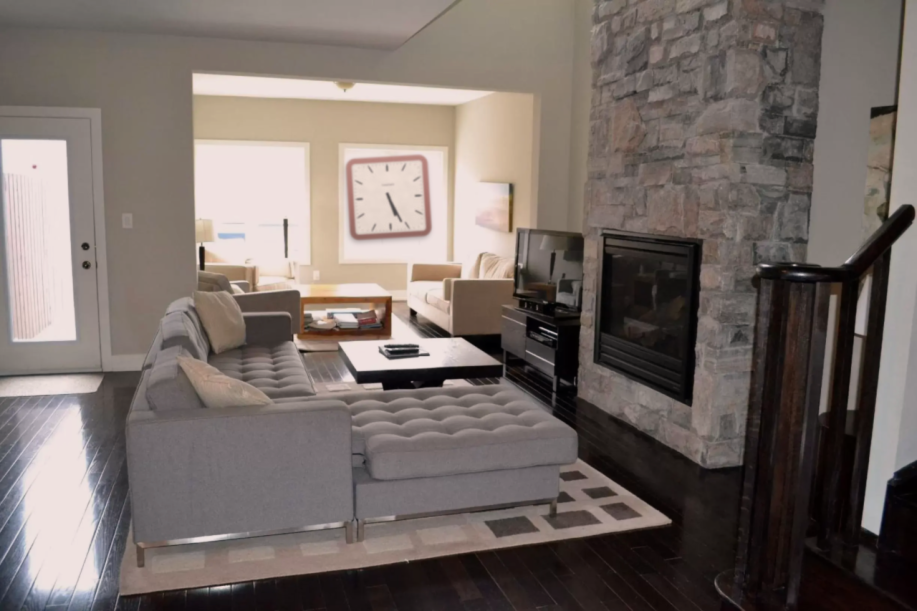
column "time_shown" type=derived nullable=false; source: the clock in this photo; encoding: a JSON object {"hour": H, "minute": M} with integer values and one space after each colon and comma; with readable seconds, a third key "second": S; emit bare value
{"hour": 5, "minute": 26}
